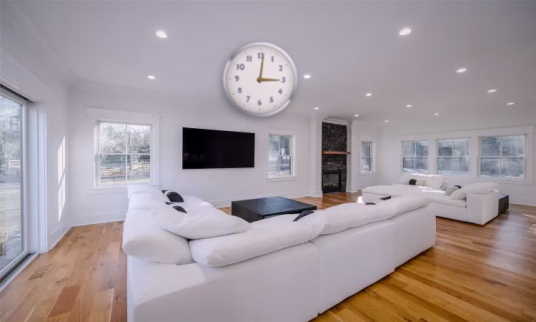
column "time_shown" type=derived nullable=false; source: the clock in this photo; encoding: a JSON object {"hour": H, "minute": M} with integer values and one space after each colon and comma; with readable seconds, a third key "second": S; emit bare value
{"hour": 3, "minute": 1}
